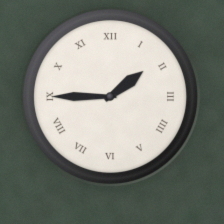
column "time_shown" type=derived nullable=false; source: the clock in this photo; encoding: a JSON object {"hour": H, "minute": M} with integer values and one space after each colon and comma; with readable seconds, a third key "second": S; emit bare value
{"hour": 1, "minute": 45}
